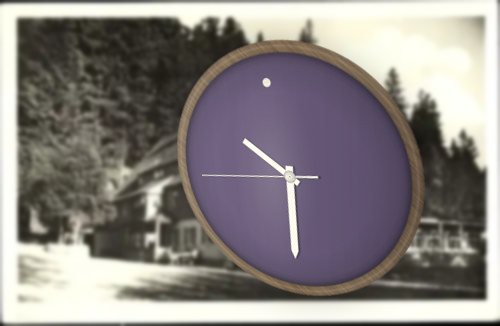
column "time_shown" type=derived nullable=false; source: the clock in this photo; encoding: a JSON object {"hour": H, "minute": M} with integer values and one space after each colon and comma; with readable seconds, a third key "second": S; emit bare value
{"hour": 10, "minute": 31, "second": 46}
